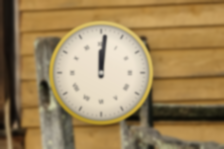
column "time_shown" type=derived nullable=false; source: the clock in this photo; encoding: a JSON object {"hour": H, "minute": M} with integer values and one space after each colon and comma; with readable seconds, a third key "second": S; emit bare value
{"hour": 12, "minute": 1}
